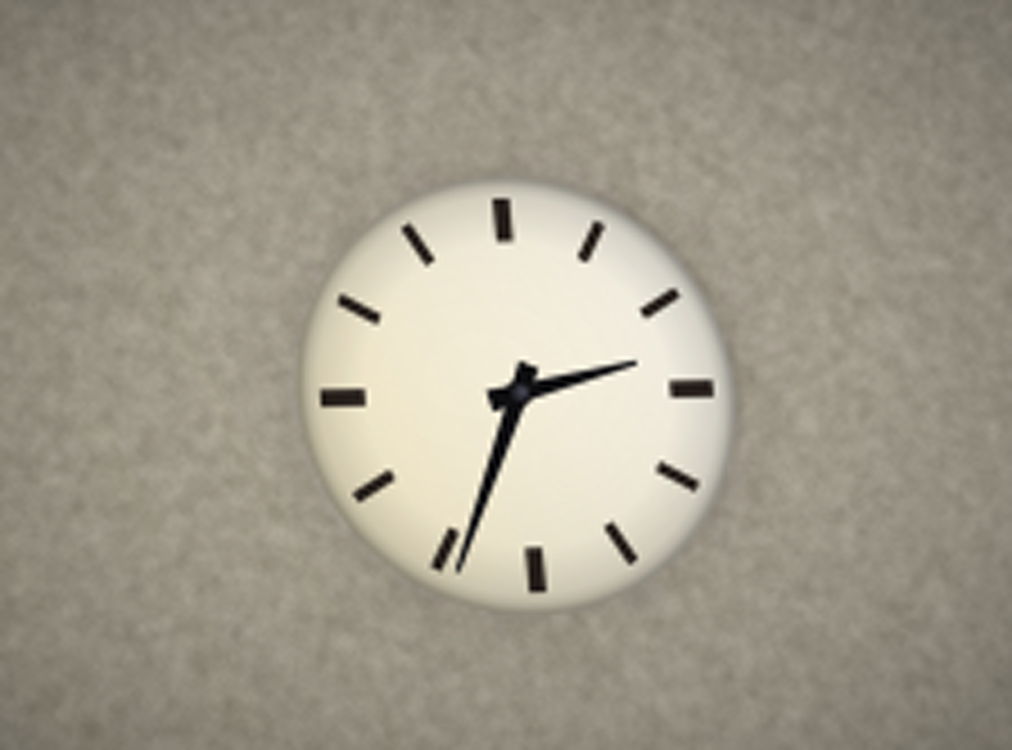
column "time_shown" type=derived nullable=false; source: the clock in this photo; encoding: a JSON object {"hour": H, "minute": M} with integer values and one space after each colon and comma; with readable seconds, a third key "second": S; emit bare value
{"hour": 2, "minute": 34}
